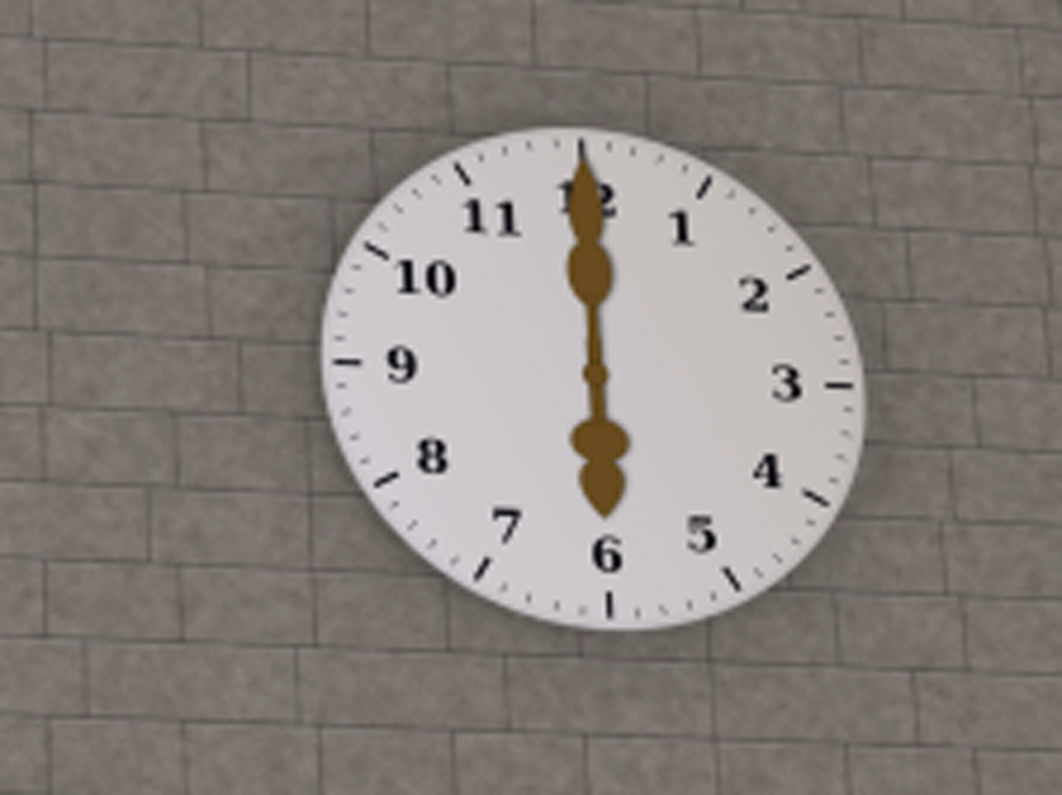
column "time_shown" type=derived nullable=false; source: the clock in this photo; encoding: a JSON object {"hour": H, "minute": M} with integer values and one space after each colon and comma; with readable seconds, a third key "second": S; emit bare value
{"hour": 6, "minute": 0}
